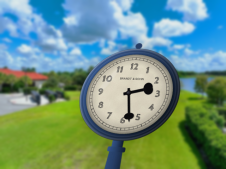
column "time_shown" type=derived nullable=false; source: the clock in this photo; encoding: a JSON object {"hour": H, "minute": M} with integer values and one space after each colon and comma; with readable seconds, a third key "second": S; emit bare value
{"hour": 2, "minute": 28}
